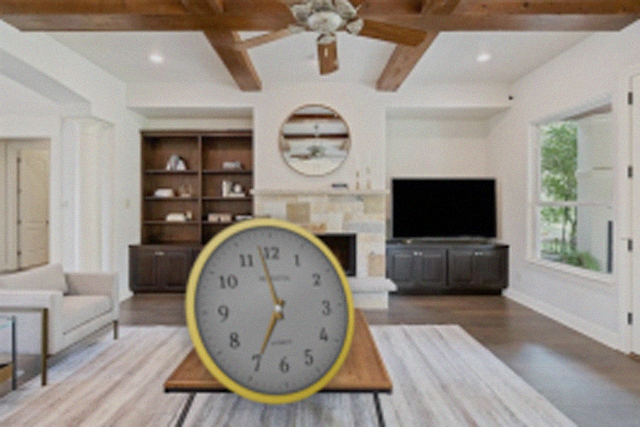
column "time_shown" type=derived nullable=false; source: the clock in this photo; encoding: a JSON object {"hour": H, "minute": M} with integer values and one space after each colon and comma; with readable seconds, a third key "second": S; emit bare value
{"hour": 6, "minute": 58}
